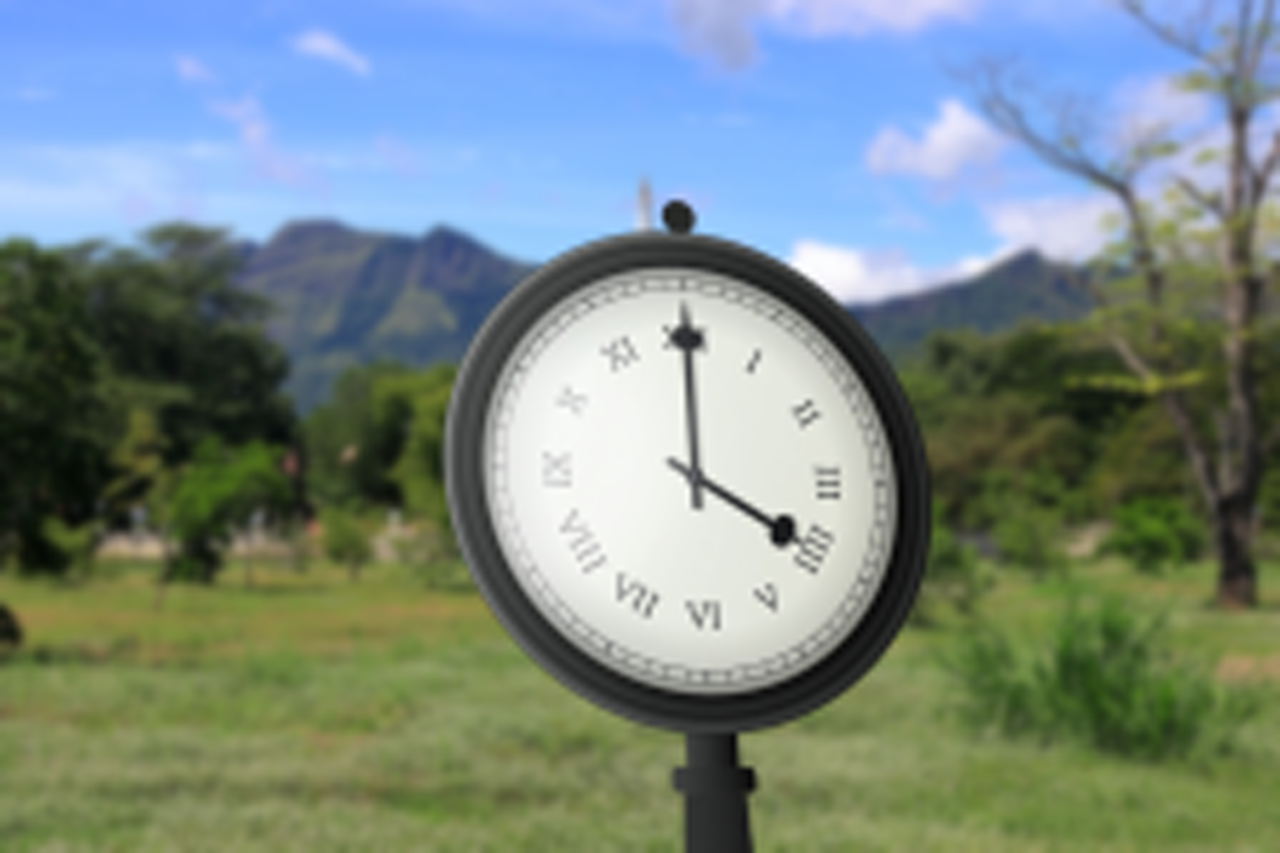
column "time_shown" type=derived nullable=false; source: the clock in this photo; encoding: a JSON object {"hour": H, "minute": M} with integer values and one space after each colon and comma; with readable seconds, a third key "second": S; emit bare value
{"hour": 4, "minute": 0}
